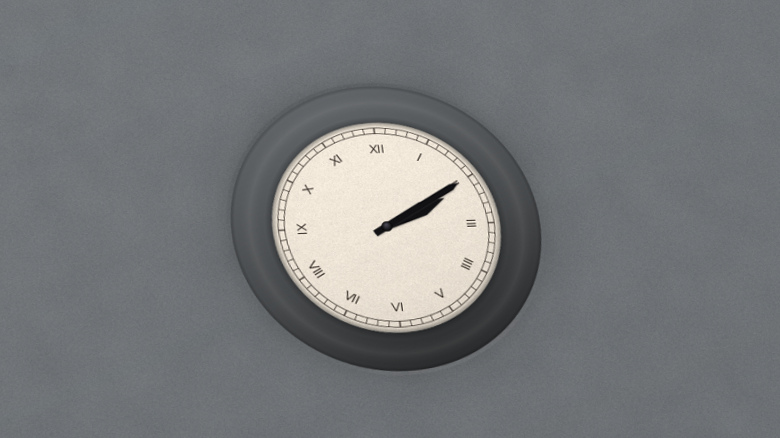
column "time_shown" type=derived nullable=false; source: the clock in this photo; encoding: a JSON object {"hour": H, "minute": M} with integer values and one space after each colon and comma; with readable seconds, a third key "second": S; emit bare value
{"hour": 2, "minute": 10}
